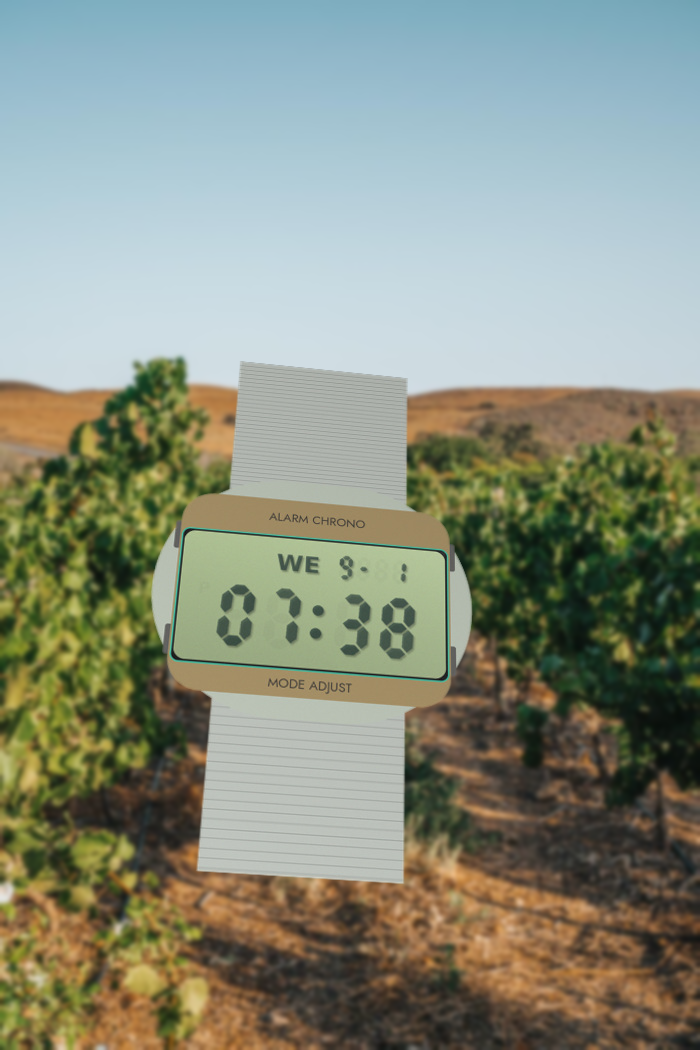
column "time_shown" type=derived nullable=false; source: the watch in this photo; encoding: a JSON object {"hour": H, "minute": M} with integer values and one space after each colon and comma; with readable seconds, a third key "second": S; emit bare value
{"hour": 7, "minute": 38}
